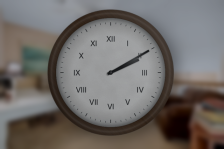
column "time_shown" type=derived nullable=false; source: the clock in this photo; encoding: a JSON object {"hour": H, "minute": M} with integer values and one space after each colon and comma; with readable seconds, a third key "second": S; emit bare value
{"hour": 2, "minute": 10}
